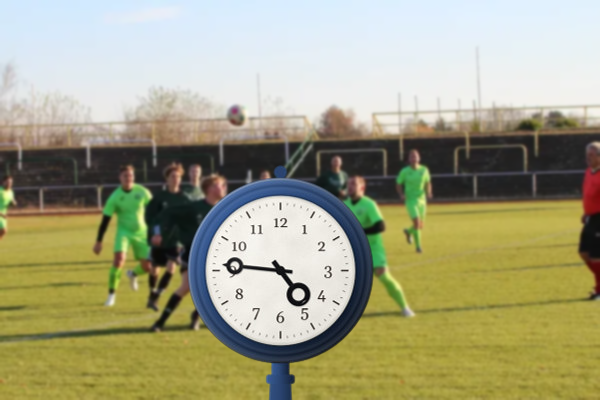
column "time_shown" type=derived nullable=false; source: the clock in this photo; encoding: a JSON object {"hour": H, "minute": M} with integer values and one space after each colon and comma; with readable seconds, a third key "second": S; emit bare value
{"hour": 4, "minute": 46}
